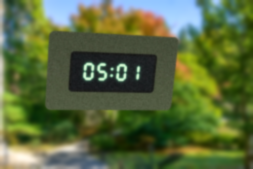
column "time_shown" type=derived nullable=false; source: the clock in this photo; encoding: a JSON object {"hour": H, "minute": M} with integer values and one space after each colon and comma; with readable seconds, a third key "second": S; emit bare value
{"hour": 5, "minute": 1}
